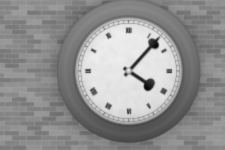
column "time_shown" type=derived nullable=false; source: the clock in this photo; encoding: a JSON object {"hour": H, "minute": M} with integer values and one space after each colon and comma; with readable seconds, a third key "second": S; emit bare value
{"hour": 4, "minute": 7}
